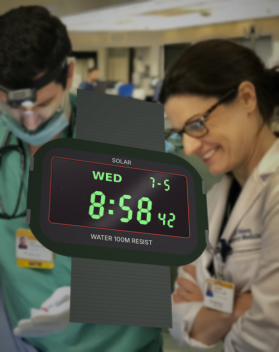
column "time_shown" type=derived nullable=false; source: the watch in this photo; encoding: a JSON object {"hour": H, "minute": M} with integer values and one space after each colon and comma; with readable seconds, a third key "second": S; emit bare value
{"hour": 8, "minute": 58, "second": 42}
